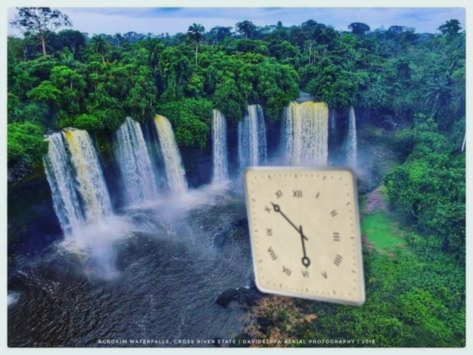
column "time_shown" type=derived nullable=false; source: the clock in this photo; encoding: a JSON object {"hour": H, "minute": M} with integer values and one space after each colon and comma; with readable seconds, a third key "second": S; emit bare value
{"hour": 5, "minute": 52}
